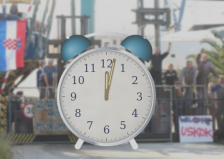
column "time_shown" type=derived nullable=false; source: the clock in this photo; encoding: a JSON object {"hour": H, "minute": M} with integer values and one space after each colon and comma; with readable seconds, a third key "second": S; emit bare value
{"hour": 12, "minute": 2}
